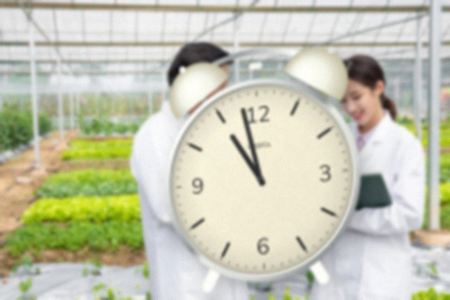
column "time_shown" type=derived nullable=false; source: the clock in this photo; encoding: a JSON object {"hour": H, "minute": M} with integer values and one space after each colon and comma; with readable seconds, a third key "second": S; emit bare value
{"hour": 10, "minute": 58}
